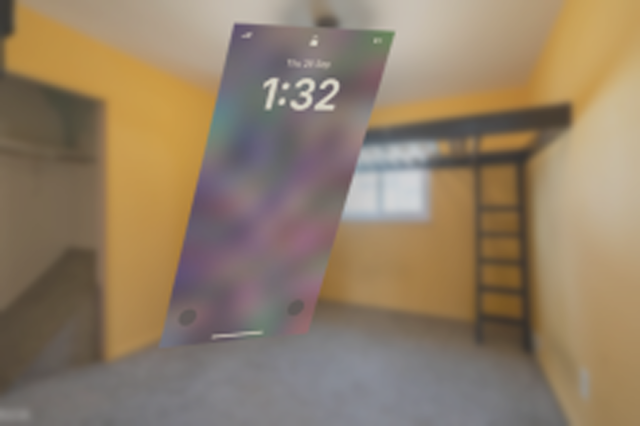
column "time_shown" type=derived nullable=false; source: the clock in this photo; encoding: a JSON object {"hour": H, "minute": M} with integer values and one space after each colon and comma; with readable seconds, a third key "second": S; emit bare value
{"hour": 1, "minute": 32}
